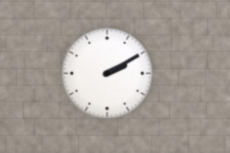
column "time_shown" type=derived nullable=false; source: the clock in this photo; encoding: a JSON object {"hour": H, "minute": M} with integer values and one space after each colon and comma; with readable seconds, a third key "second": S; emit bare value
{"hour": 2, "minute": 10}
